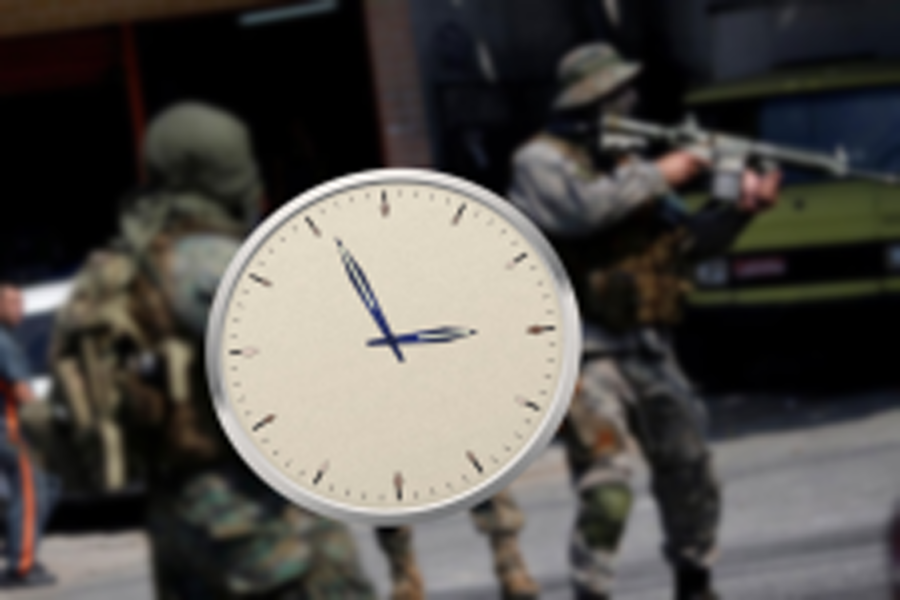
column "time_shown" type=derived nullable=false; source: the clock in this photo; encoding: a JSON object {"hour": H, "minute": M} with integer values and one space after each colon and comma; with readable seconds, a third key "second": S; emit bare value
{"hour": 2, "minute": 56}
